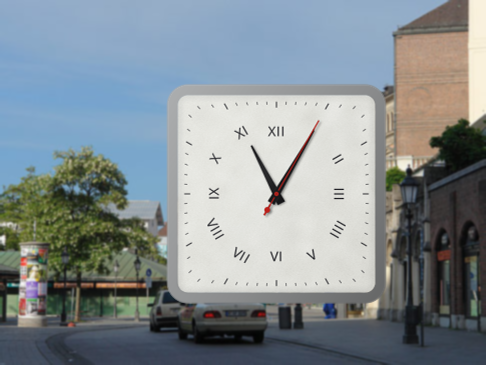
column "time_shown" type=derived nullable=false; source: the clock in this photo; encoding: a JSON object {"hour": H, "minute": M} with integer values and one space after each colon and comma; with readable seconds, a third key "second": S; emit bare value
{"hour": 11, "minute": 5, "second": 5}
